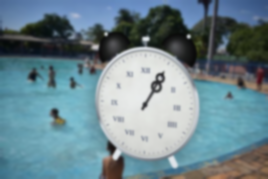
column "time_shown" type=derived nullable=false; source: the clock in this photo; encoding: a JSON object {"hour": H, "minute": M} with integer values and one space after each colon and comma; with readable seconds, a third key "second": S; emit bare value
{"hour": 1, "minute": 5}
